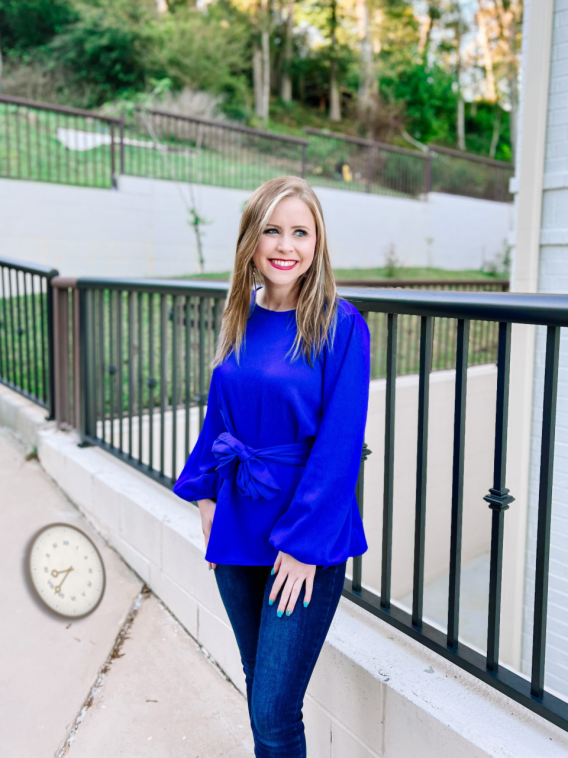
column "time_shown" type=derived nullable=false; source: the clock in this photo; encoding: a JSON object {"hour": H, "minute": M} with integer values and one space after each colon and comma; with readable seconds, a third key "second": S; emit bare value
{"hour": 8, "minute": 37}
